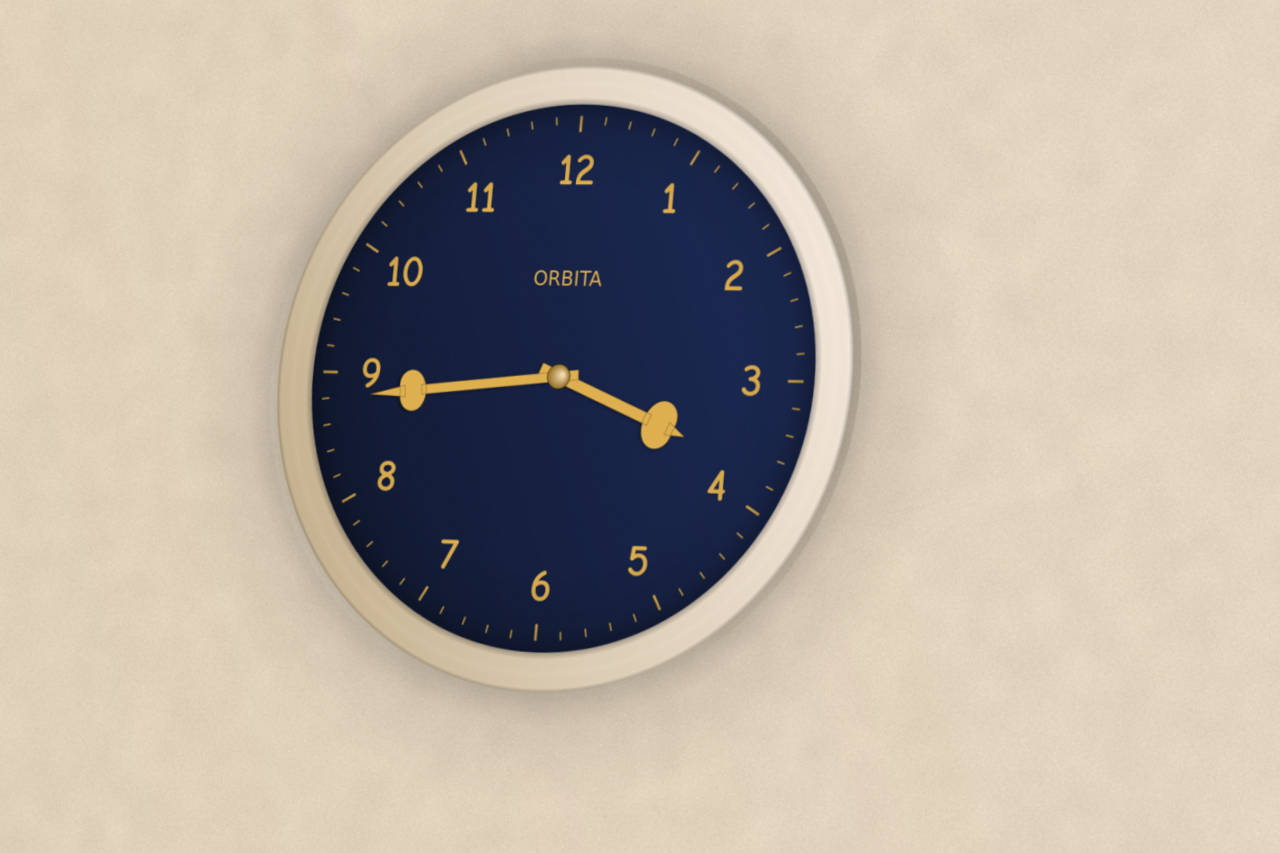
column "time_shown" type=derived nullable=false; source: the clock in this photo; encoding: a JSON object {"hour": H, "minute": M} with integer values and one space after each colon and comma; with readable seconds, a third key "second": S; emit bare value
{"hour": 3, "minute": 44}
